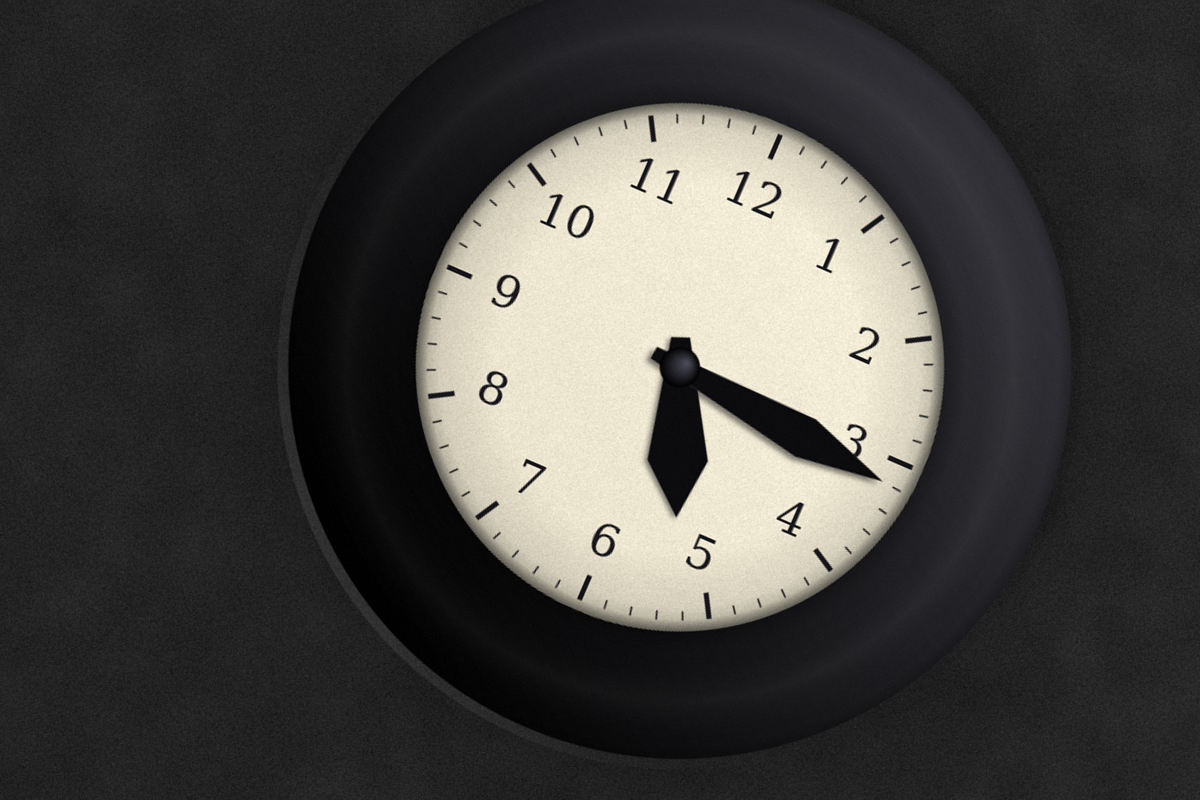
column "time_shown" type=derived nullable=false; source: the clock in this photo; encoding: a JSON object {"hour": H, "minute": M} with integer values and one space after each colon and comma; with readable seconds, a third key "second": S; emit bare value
{"hour": 5, "minute": 16}
